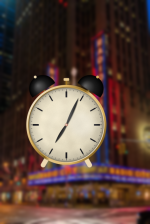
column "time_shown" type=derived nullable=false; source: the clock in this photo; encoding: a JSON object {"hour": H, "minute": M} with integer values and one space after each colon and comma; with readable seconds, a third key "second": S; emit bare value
{"hour": 7, "minute": 4}
